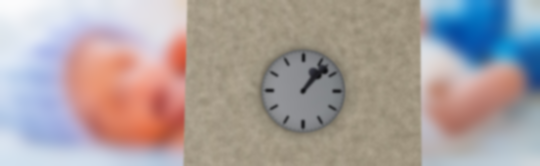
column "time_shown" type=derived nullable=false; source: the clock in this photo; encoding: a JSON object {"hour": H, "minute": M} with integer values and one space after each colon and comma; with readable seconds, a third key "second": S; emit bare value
{"hour": 1, "minute": 7}
